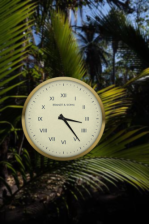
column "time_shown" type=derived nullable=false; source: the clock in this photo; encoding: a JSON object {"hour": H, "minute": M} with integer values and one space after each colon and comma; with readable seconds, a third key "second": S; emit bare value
{"hour": 3, "minute": 24}
